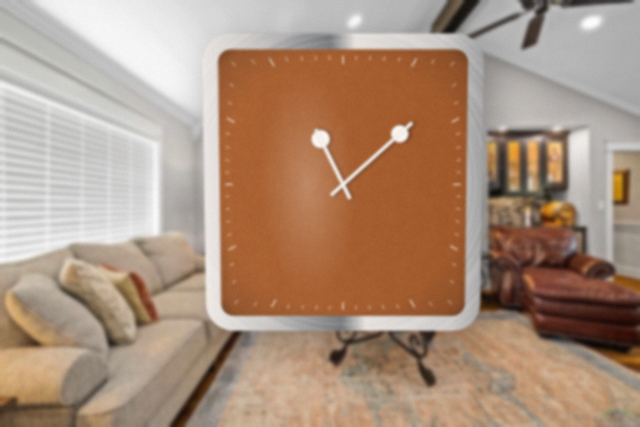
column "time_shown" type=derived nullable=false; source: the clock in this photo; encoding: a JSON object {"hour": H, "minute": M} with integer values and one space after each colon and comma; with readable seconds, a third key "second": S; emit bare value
{"hour": 11, "minute": 8}
